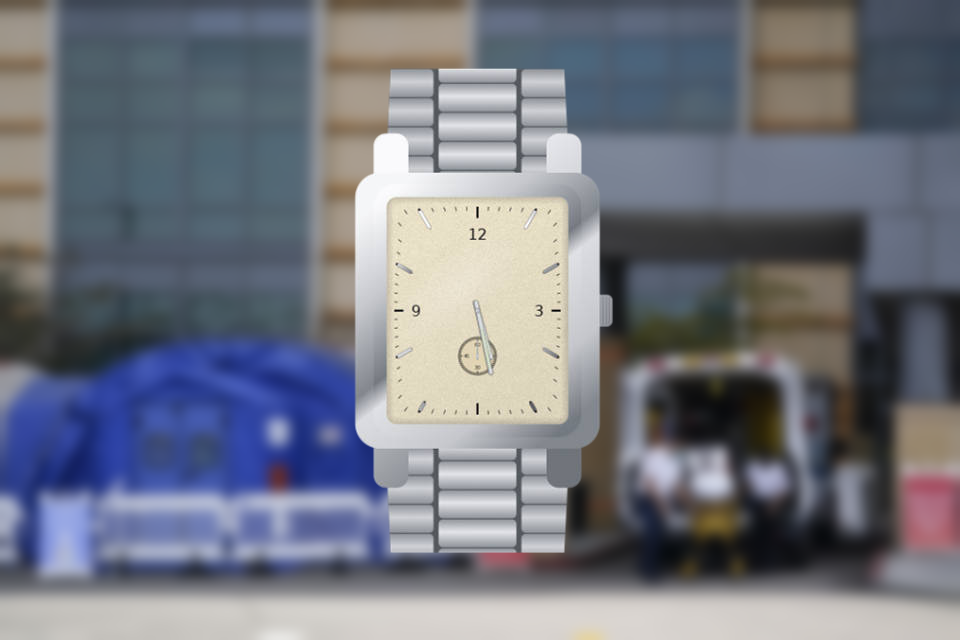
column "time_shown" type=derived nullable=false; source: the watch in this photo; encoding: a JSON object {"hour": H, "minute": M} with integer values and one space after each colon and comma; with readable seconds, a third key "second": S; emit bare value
{"hour": 5, "minute": 28}
